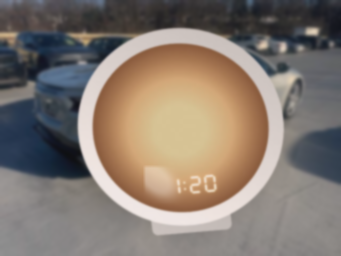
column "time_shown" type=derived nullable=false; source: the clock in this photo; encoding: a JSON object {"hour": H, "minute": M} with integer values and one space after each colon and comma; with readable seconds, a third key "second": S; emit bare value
{"hour": 1, "minute": 20}
